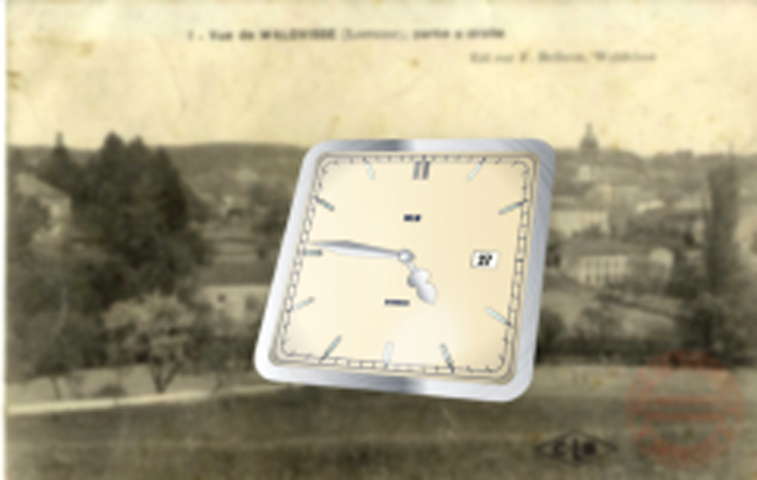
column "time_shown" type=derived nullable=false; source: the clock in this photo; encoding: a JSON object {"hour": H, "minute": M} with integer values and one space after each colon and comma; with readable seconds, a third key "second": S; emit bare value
{"hour": 4, "minute": 46}
